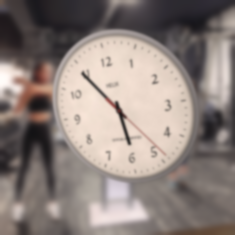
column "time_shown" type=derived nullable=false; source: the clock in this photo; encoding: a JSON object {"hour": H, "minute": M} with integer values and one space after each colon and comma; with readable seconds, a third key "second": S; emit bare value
{"hour": 5, "minute": 54, "second": 24}
